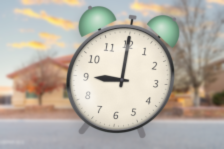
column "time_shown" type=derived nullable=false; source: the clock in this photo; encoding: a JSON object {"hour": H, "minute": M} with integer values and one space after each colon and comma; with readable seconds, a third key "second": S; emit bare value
{"hour": 9, "minute": 0}
